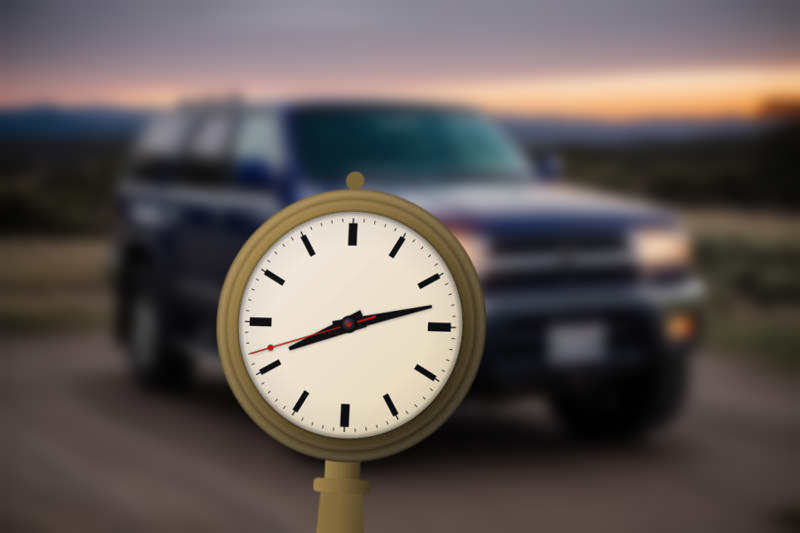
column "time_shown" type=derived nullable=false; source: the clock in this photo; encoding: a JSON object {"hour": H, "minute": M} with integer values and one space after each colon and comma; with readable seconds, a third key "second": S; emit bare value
{"hour": 8, "minute": 12, "second": 42}
